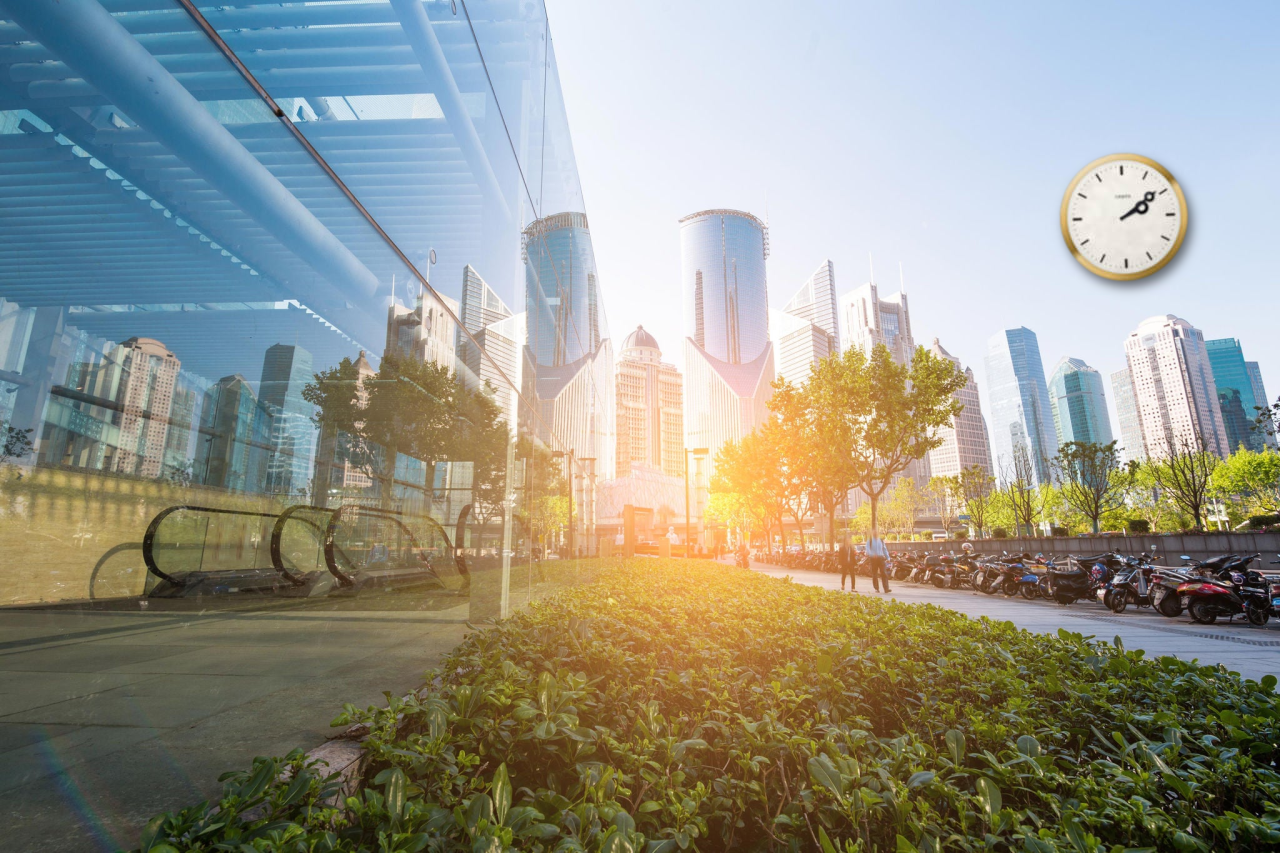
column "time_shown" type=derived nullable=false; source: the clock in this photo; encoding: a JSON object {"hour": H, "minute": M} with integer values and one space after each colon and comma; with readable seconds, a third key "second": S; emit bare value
{"hour": 2, "minute": 9}
